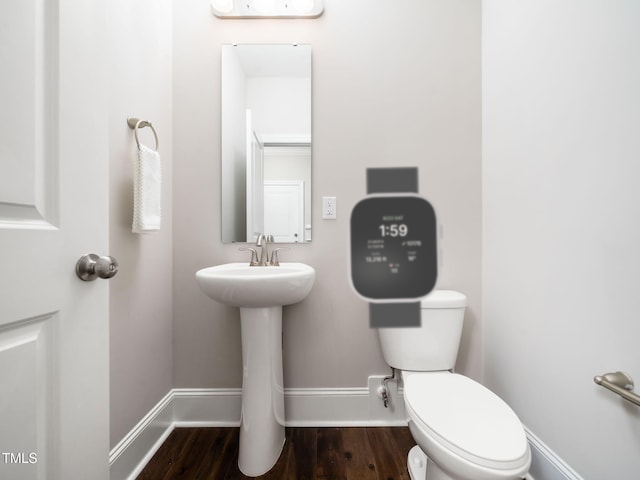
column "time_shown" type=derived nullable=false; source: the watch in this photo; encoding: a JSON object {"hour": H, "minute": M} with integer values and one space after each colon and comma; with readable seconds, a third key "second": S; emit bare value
{"hour": 1, "minute": 59}
